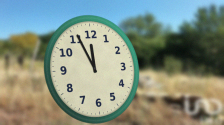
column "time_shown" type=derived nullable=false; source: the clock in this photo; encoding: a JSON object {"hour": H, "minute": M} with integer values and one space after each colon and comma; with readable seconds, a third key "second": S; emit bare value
{"hour": 11, "minute": 56}
